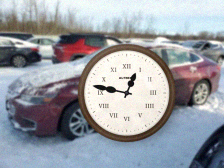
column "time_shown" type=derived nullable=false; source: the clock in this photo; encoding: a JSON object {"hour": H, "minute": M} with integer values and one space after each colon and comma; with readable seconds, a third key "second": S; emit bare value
{"hour": 12, "minute": 47}
